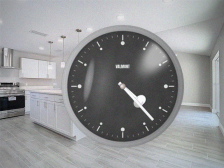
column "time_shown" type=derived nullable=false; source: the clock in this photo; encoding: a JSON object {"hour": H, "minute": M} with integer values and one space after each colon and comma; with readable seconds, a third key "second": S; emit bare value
{"hour": 4, "minute": 23}
